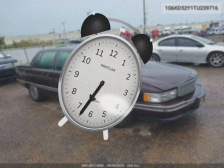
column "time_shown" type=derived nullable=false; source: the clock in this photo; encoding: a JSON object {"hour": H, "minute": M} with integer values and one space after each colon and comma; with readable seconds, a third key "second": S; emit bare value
{"hour": 6, "minute": 33}
